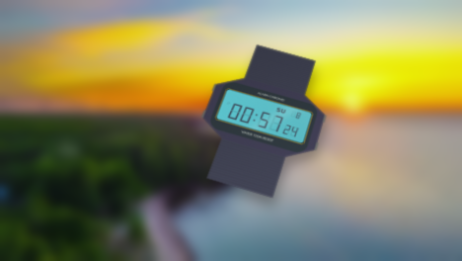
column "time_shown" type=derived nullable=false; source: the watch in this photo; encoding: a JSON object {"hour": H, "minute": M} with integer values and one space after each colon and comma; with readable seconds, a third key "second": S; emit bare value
{"hour": 0, "minute": 57, "second": 24}
